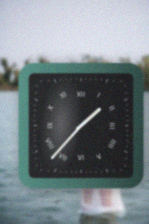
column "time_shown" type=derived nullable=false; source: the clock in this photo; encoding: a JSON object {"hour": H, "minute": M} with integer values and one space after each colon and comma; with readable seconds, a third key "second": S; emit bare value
{"hour": 1, "minute": 37}
